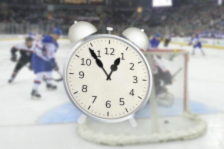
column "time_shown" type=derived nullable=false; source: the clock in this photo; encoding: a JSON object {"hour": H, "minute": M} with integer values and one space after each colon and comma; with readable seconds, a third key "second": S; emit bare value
{"hour": 12, "minute": 54}
